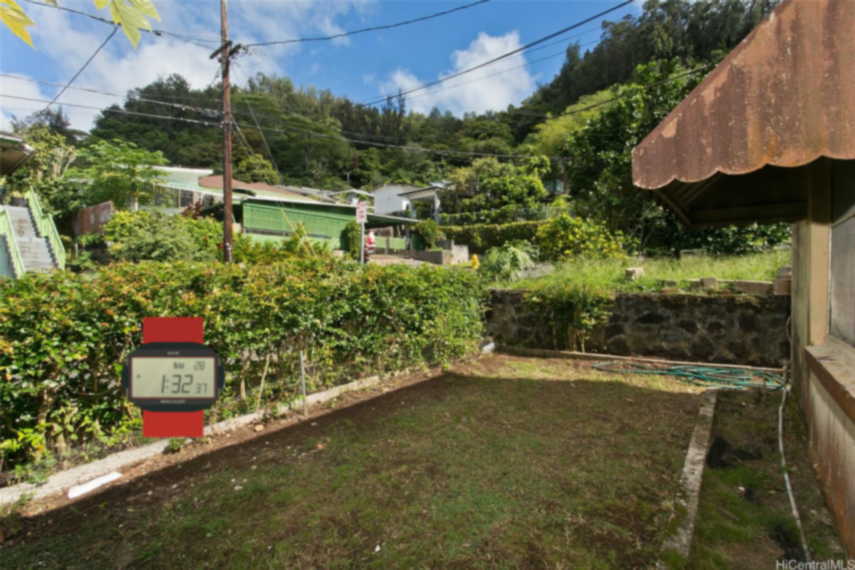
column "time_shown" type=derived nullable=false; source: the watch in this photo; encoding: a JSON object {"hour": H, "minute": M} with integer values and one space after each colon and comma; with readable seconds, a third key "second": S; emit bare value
{"hour": 1, "minute": 32}
